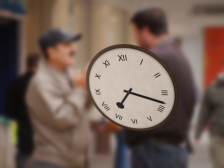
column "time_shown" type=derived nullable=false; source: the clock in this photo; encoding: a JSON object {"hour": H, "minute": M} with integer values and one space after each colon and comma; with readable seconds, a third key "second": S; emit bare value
{"hour": 7, "minute": 18}
